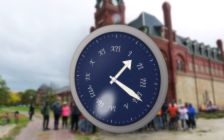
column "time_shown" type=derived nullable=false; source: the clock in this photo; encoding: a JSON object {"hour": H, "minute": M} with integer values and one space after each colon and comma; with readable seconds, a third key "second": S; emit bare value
{"hour": 1, "minute": 20}
